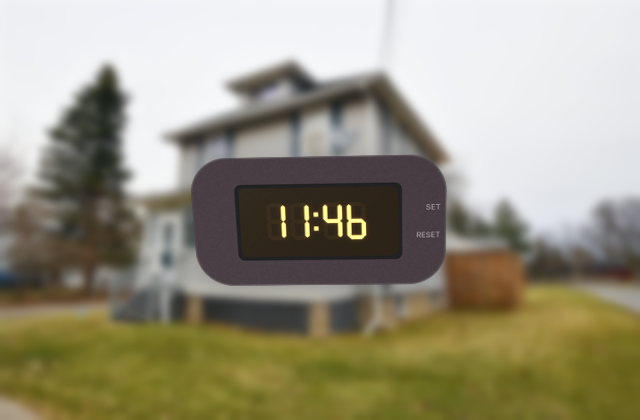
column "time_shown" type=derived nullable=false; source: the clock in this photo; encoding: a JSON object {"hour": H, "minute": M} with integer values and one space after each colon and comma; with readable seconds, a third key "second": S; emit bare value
{"hour": 11, "minute": 46}
